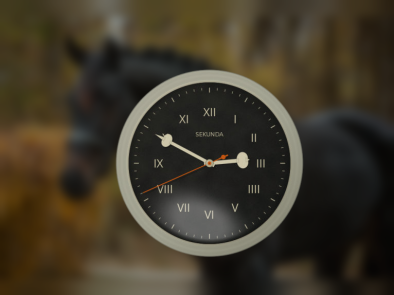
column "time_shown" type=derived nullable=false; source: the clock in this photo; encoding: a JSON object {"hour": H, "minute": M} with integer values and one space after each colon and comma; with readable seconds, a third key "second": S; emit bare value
{"hour": 2, "minute": 49, "second": 41}
